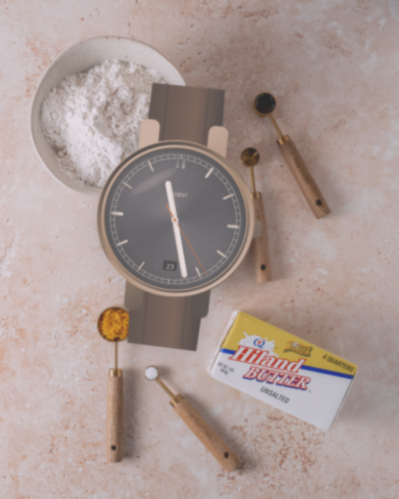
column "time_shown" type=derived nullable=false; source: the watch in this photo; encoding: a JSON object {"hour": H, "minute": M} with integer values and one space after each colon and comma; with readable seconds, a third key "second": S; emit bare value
{"hour": 11, "minute": 27, "second": 24}
